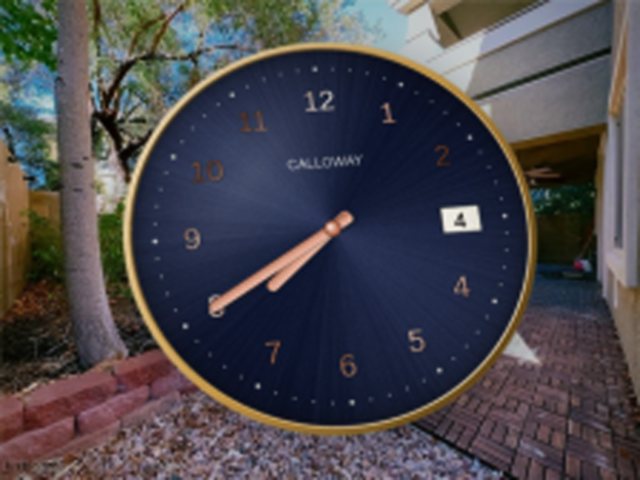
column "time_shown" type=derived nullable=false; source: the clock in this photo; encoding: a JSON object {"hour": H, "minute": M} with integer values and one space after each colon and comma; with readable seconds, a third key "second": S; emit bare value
{"hour": 7, "minute": 40}
